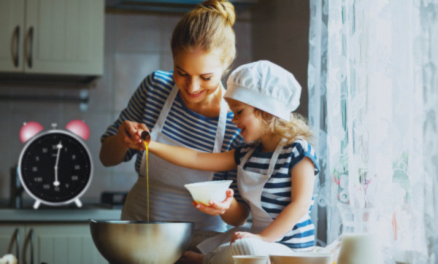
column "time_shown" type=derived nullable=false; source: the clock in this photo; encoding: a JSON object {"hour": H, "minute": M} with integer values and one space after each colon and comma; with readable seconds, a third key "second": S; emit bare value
{"hour": 6, "minute": 2}
